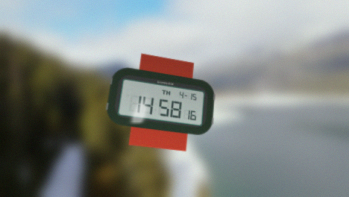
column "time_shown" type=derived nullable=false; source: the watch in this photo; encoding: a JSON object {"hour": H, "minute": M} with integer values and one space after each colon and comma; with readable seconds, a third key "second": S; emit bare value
{"hour": 14, "minute": 58, "second": 16}
